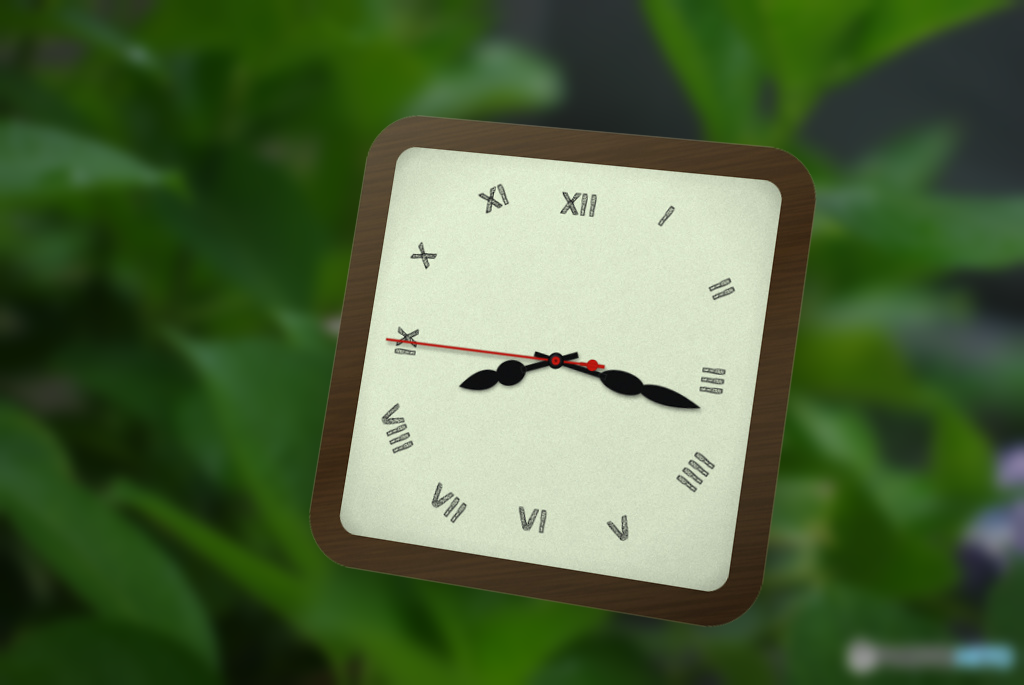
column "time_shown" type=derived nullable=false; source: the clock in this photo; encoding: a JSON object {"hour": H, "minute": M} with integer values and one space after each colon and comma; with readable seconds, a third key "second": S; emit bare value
{"hour": 8, "minute": 16, "second": 45}
